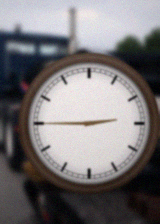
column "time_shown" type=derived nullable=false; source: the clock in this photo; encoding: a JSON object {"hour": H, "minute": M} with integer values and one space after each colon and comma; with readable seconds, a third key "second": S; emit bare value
{"hour": 2, "minute": 45}
